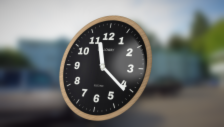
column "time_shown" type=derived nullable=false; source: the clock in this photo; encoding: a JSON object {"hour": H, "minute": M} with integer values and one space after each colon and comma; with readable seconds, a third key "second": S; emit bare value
{"hour": 11, "minute": 21}
